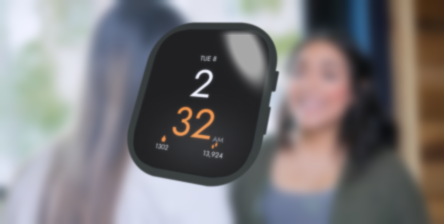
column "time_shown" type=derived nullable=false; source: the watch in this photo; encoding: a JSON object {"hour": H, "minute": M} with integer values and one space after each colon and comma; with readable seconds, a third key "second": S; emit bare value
{"hour": 2, "minute": 32}
